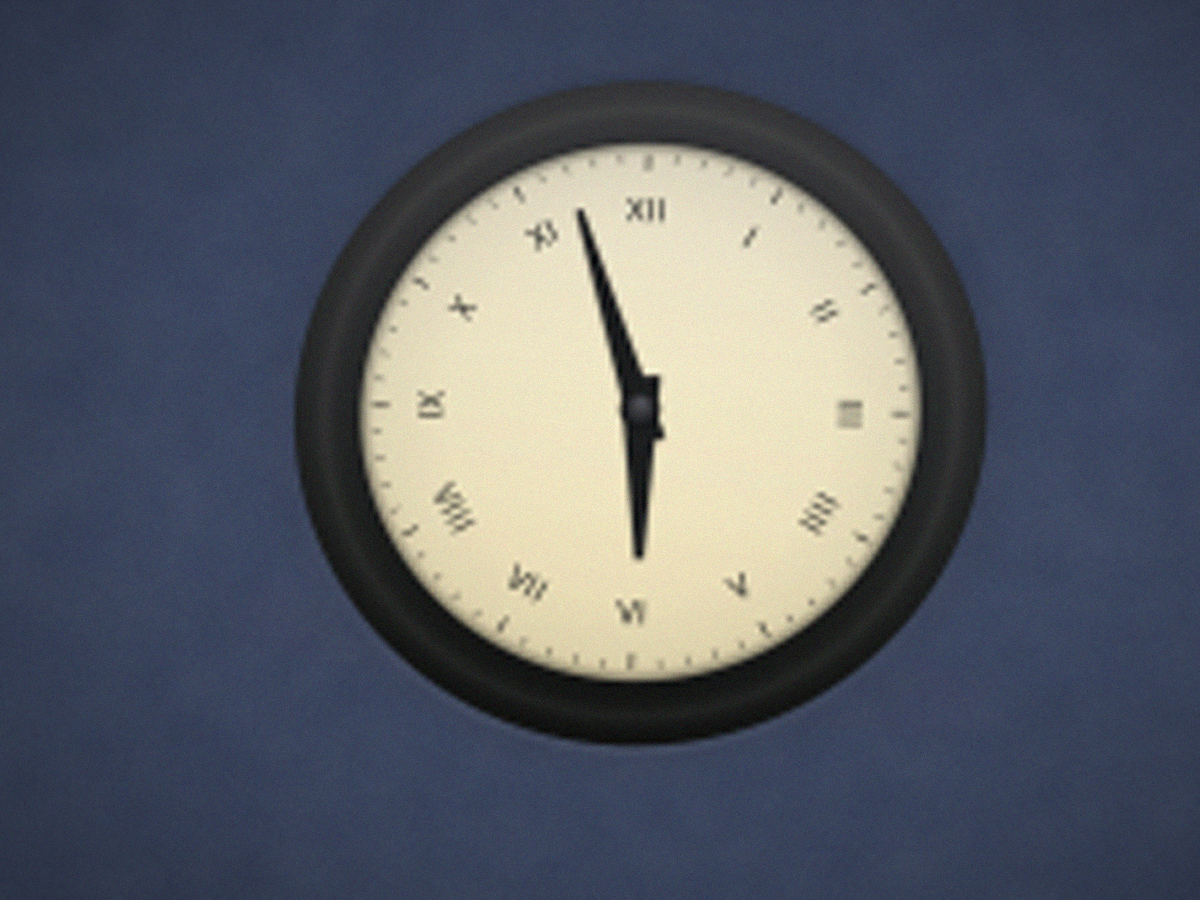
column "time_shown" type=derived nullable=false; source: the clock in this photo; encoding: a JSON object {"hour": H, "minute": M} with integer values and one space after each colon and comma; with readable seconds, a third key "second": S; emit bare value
{"hour": 5, "minute": 57}
